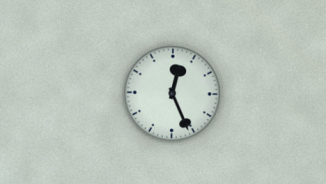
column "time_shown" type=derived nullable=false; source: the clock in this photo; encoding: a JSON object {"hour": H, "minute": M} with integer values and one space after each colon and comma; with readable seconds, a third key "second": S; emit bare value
{"hour": 12, "minute": 26}
